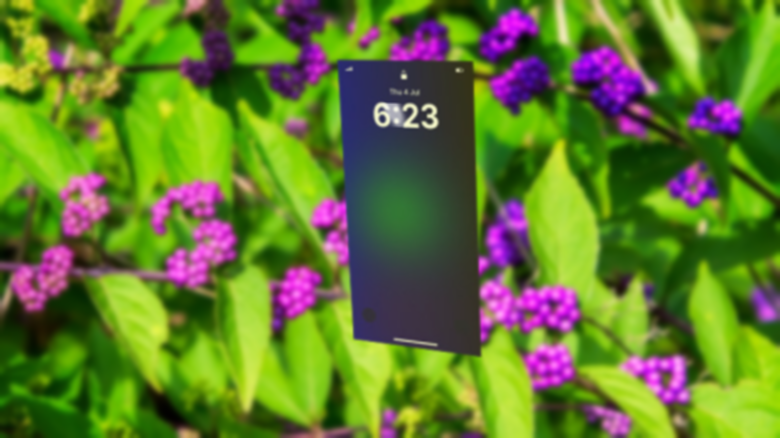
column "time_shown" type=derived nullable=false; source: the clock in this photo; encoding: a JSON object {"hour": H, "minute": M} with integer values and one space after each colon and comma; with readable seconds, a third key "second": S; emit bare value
{"hour": 6, "minute": 23}
